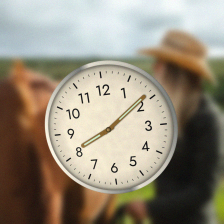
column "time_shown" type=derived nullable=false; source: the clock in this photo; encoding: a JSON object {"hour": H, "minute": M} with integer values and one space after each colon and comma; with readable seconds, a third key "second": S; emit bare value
{"hour": 8, "minute": 9}
